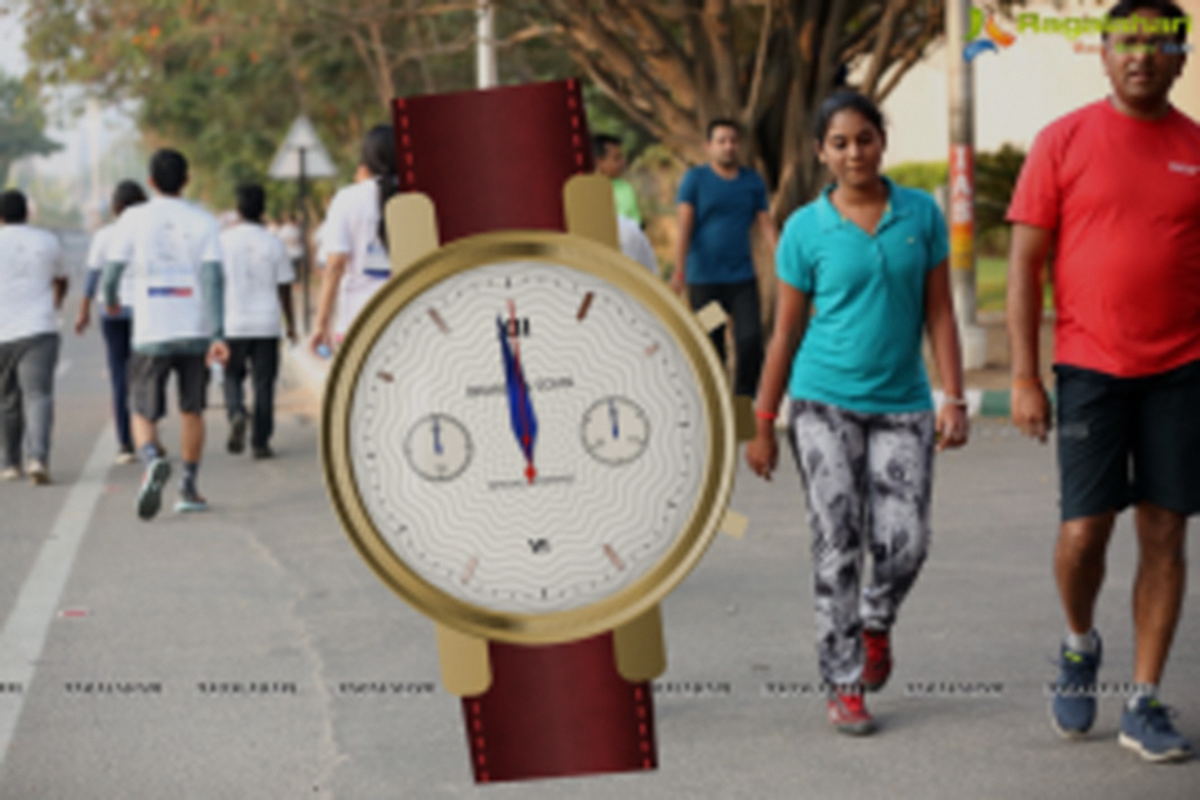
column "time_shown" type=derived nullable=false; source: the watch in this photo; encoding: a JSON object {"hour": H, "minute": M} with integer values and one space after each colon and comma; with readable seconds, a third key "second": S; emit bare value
{"hour": 11, "minute": 59}
